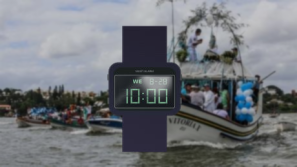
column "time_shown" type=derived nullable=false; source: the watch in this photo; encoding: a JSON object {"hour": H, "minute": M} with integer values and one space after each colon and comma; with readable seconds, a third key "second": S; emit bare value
{"hour": 10, "minute": 0}
